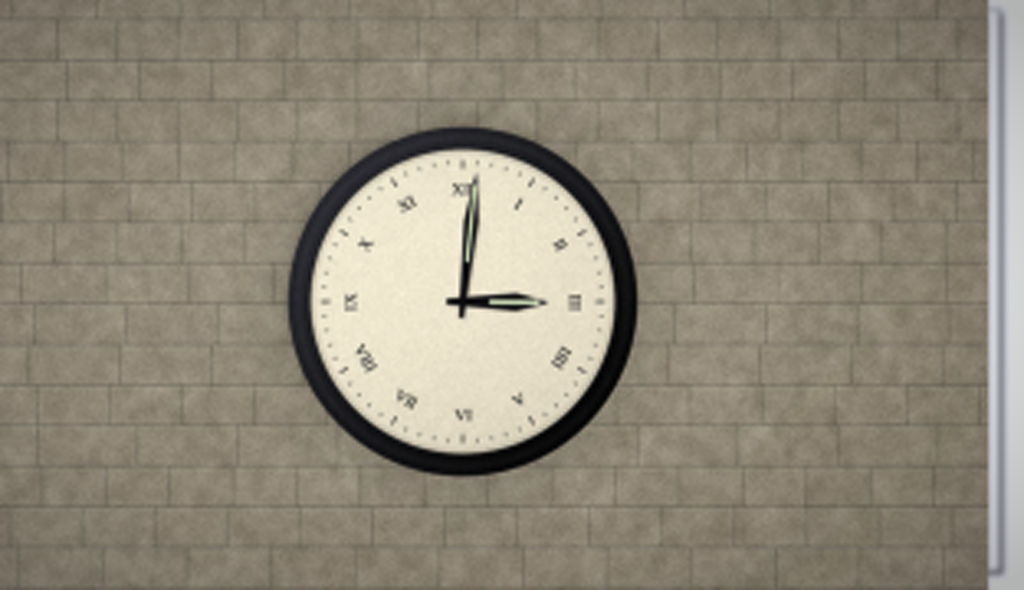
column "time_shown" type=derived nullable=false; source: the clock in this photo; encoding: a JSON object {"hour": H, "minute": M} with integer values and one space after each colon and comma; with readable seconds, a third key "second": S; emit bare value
{"hour": 3, "minute": 1}
